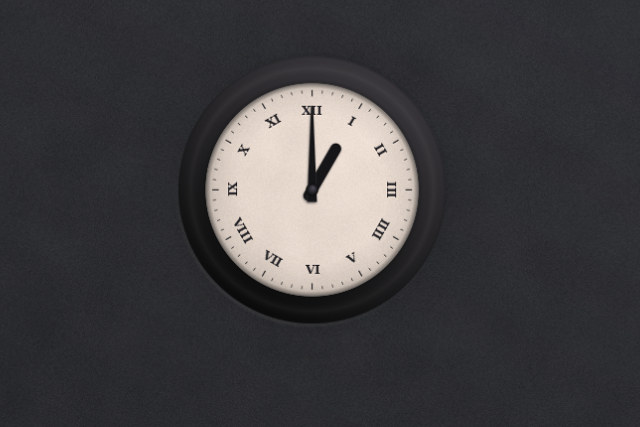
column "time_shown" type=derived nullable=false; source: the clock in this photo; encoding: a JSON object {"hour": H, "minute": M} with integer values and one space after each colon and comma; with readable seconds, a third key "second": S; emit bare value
{"hour": 1, "minute": 0}
